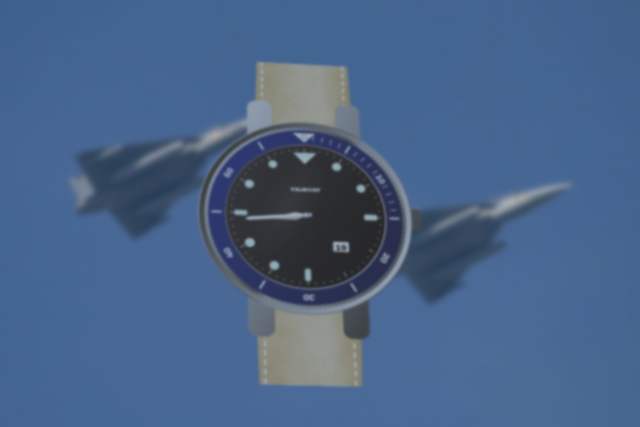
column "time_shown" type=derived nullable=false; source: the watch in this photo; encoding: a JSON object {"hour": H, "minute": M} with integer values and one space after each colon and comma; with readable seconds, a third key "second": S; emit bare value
{"hour": 8, "minute": 44}
